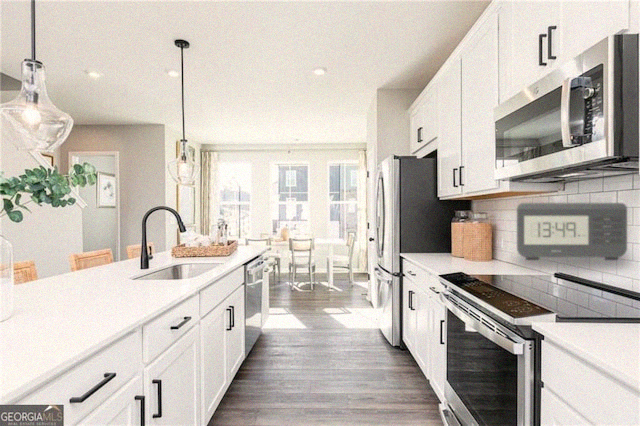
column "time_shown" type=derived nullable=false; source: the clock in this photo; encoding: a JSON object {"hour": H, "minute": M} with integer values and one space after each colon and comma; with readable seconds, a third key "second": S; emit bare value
{"hour": 13, "minute": 49}
